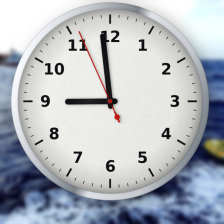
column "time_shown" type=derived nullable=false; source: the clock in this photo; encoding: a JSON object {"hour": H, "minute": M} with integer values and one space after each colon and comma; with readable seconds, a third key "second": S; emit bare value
{"hour": 8, "minute": 58, "second": 56}
